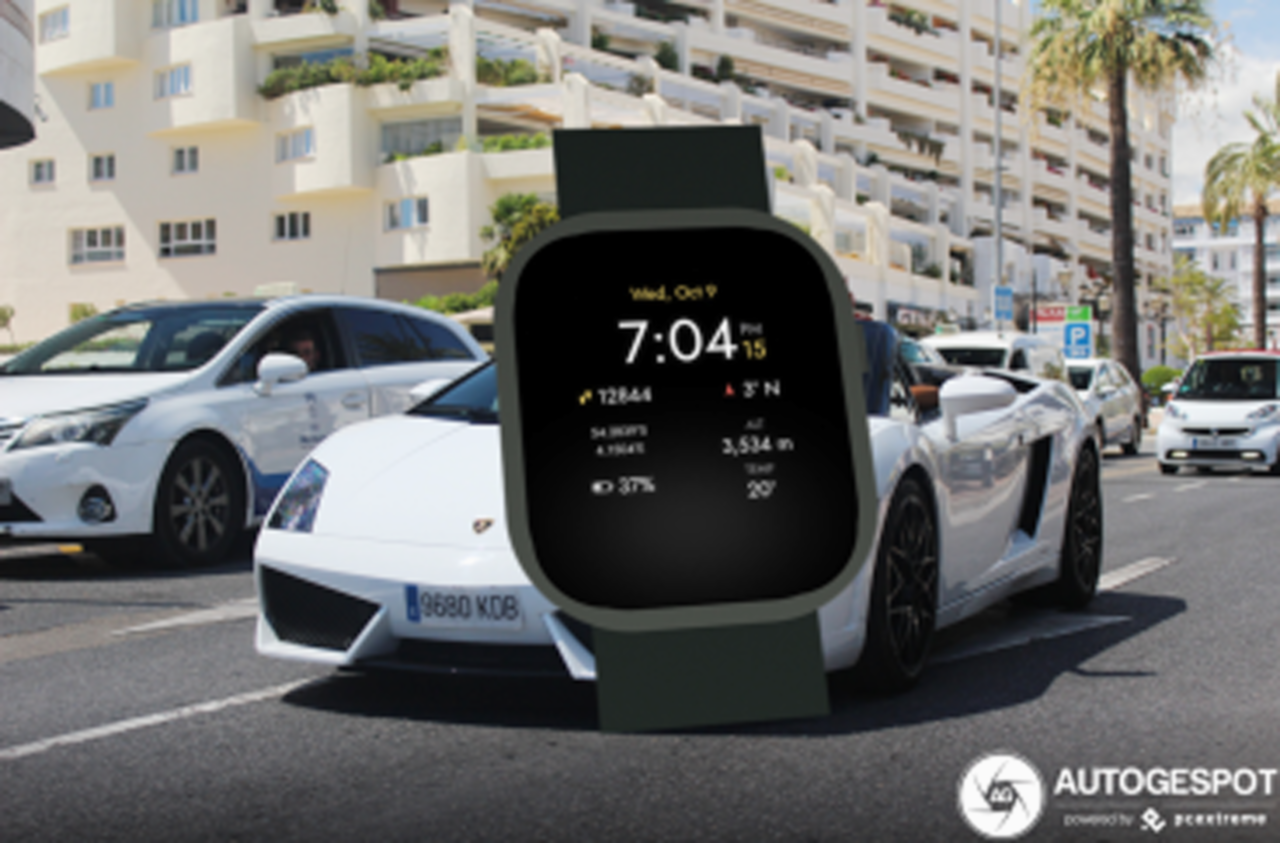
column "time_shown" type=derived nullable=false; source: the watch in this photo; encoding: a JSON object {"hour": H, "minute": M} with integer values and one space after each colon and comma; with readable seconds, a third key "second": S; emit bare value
{"hour": 7, "minute": 4}
